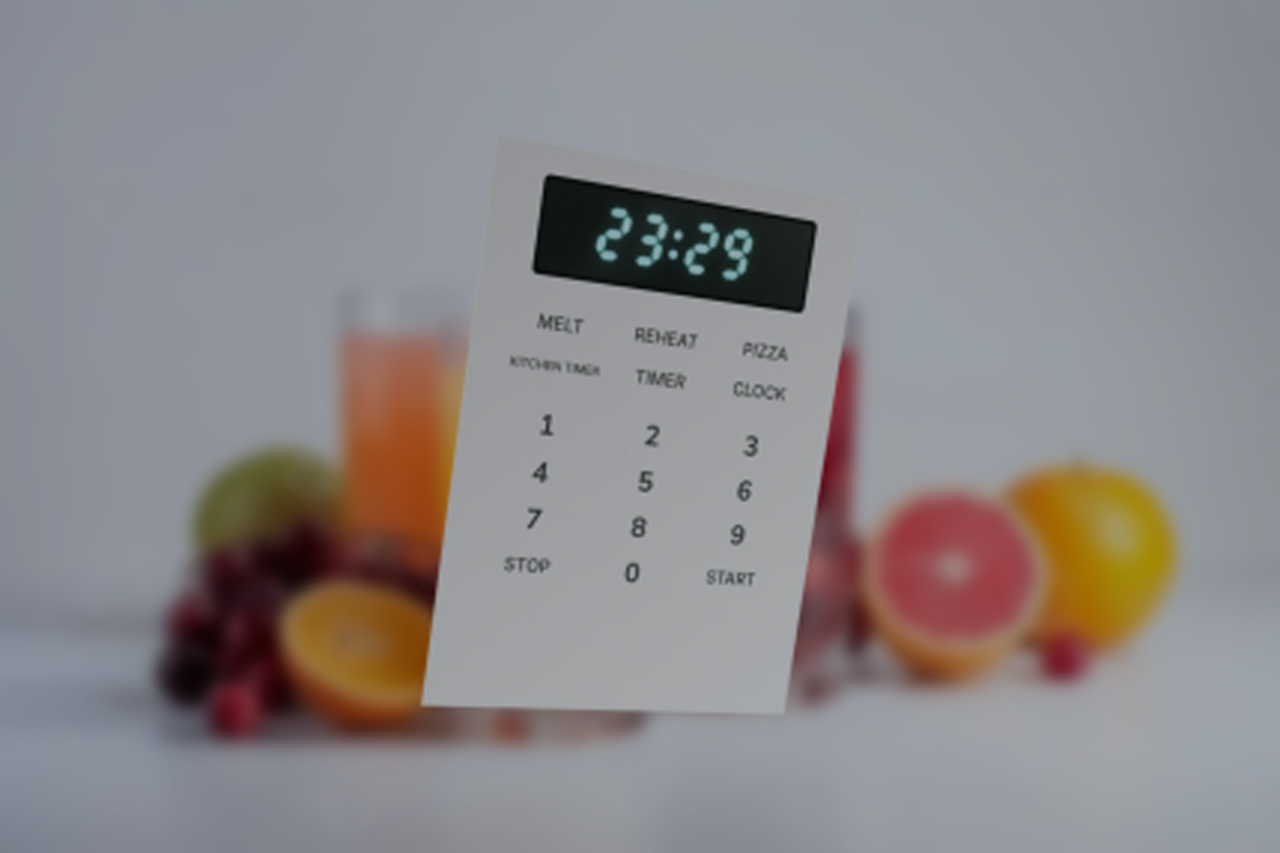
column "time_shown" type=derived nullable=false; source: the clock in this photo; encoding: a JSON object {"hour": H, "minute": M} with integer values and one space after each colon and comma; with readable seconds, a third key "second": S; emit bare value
{"hour": 23, "minute": 29}
